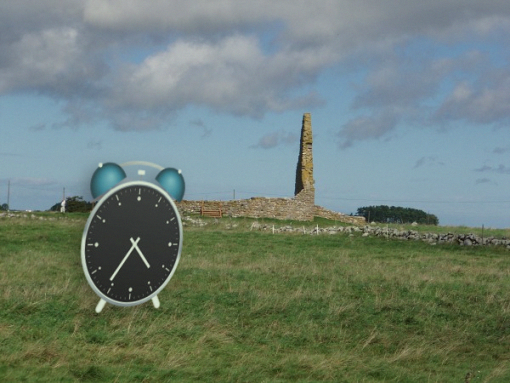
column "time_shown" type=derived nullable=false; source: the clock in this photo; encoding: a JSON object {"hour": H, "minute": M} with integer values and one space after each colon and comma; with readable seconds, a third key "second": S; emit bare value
{"hour": 4, "minute": 36}
